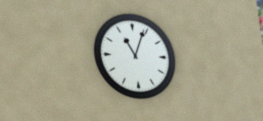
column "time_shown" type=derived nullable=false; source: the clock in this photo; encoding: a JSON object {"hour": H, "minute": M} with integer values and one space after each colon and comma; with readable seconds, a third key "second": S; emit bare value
{"hour": 11, "minute": 4}
